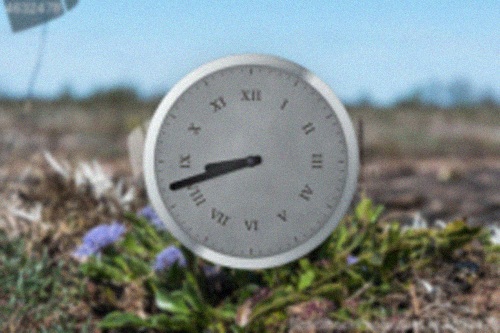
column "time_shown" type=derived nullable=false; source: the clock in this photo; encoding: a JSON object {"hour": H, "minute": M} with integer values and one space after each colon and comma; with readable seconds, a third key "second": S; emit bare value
{"hour": 8, "minute": 42}
